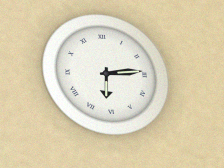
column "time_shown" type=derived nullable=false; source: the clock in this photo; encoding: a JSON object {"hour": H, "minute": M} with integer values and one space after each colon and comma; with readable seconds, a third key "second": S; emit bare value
{"hour": 6, "minute": 14}
